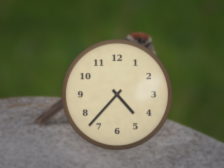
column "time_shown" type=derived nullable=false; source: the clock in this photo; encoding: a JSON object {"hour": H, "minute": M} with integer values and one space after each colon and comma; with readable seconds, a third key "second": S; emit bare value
{"hour": 4, "minute": 37}
